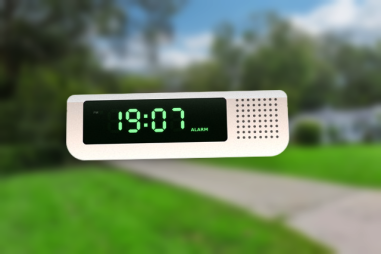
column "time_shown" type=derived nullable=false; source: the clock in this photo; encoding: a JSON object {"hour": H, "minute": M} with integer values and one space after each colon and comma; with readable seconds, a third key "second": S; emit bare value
{"hour": 19, "minute": 7}
